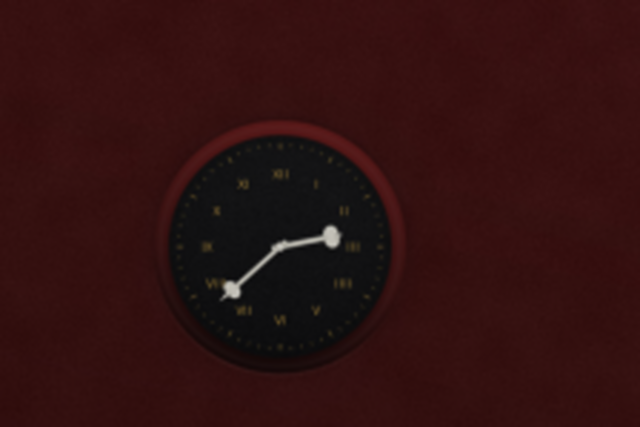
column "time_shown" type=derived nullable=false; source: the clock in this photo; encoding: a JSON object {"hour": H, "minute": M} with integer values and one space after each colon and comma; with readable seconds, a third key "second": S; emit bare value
{"hour": 2, "minute": 38}
